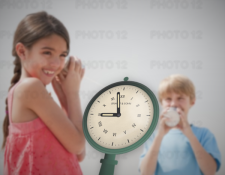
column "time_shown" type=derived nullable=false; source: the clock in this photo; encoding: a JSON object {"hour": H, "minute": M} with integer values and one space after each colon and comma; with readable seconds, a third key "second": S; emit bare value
{"hour": 8, "minute": 58}
